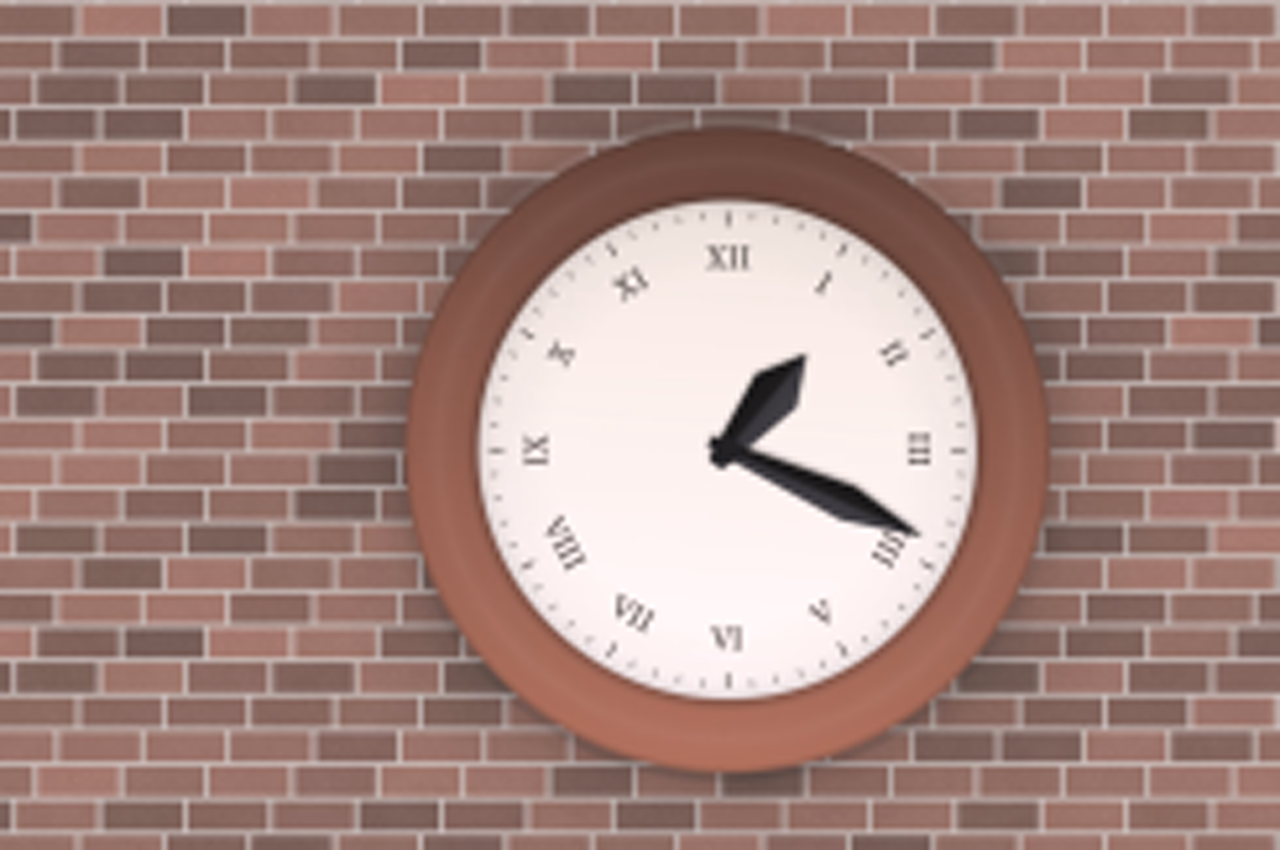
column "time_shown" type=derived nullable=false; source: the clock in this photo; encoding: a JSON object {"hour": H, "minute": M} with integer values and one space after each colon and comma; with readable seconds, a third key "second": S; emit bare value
{"hour": 1, "minute": 19}
